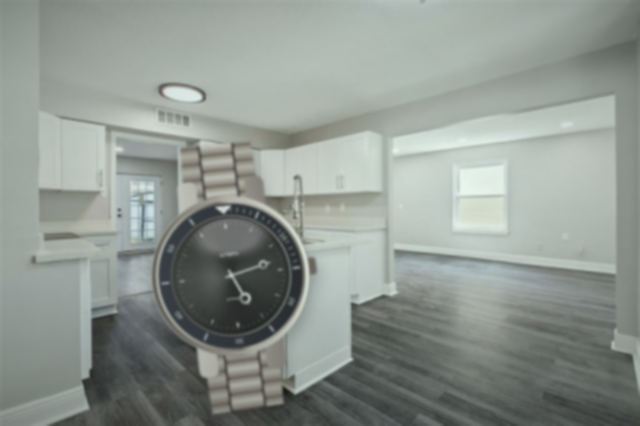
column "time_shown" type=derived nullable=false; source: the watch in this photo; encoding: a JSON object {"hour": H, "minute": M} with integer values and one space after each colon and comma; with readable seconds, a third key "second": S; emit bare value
{"hour": 5, "minute": 13}
